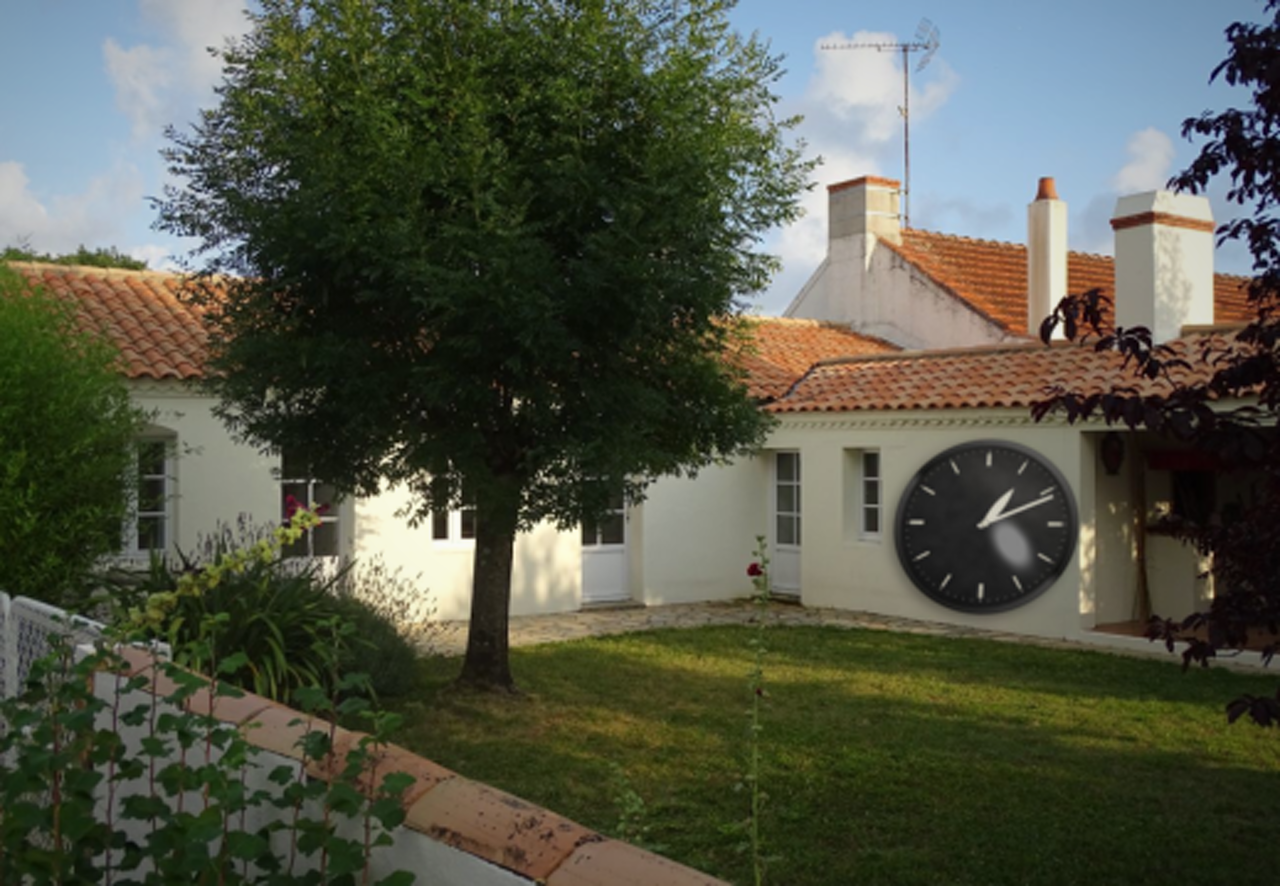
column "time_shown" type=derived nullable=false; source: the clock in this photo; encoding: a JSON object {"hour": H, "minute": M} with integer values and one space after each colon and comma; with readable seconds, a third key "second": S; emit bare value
{"hour": 1, "minute": 11}
